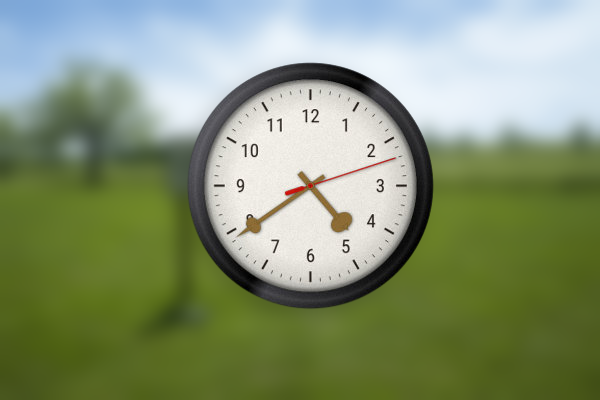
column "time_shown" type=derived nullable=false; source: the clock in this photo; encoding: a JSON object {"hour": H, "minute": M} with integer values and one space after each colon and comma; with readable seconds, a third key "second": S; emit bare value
{"hour": 4, "minute": 39, "second": 12}
